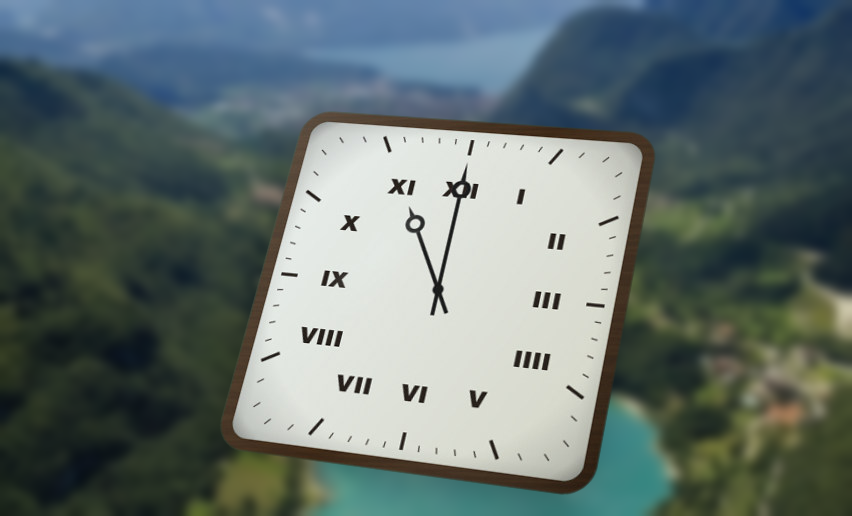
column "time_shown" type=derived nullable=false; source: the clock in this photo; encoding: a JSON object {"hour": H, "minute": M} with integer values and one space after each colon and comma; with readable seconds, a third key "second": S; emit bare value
{"hour": 11, "minute": 0}
